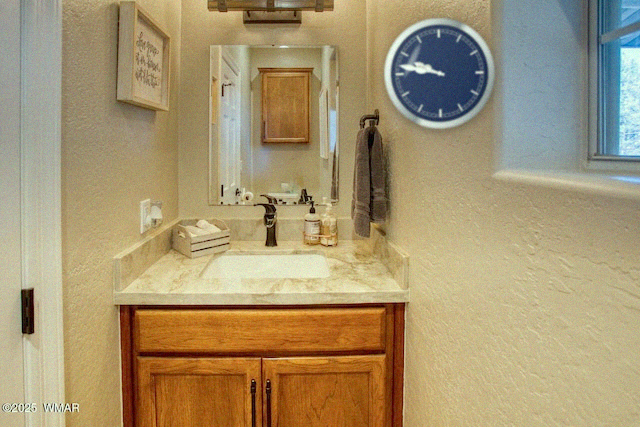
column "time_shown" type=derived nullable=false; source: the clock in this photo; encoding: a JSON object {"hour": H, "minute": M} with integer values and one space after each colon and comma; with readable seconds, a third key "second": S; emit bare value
{"hour": 9, "minute": 47}
